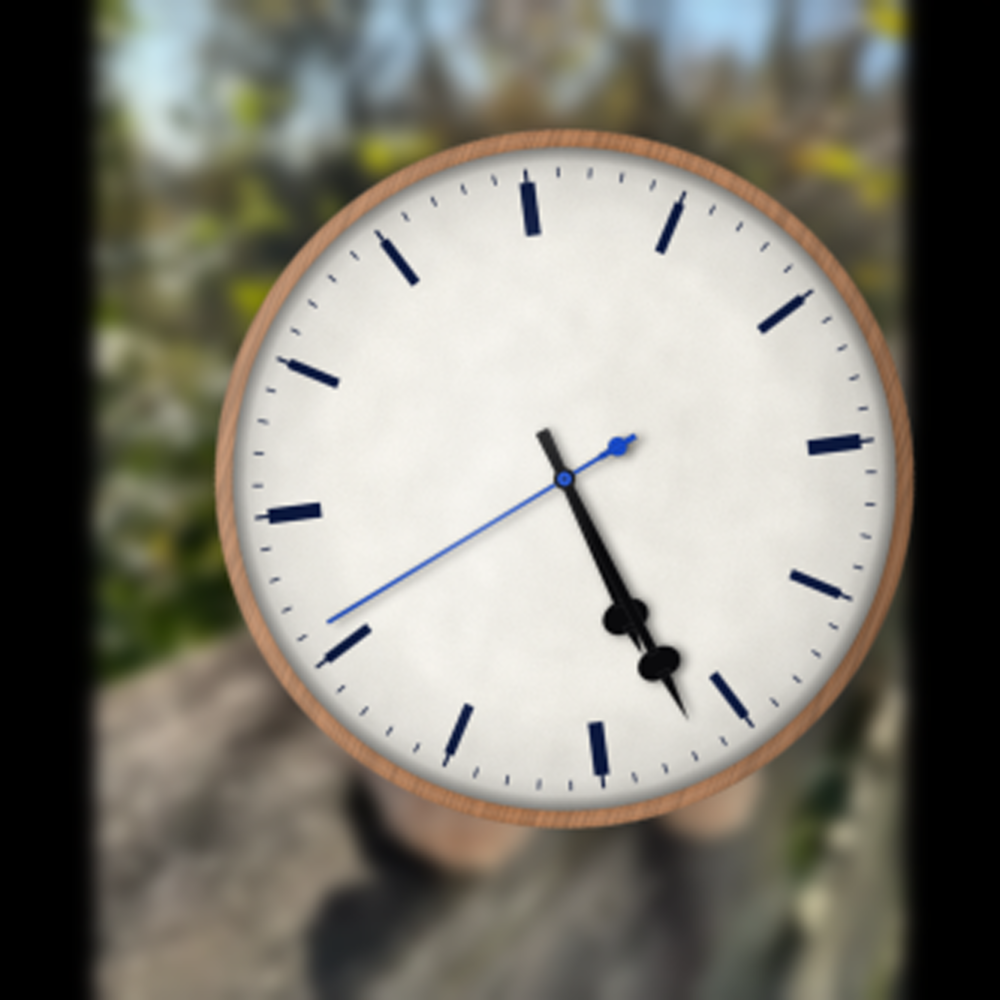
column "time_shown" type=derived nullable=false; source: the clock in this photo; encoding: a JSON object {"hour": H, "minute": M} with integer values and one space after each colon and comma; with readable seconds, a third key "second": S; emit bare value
{"hour": 5, "minute": 26, "second": 41}
